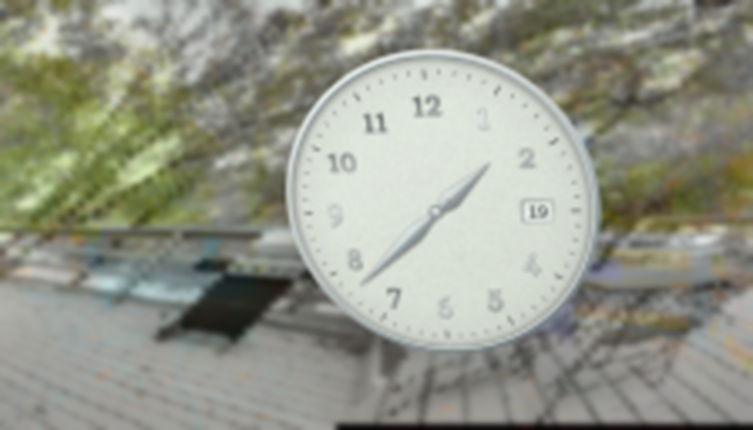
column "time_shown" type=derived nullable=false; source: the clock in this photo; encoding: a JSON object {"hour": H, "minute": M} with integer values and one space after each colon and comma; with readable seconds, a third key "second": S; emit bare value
{"hour": 1, "minute": 38}
